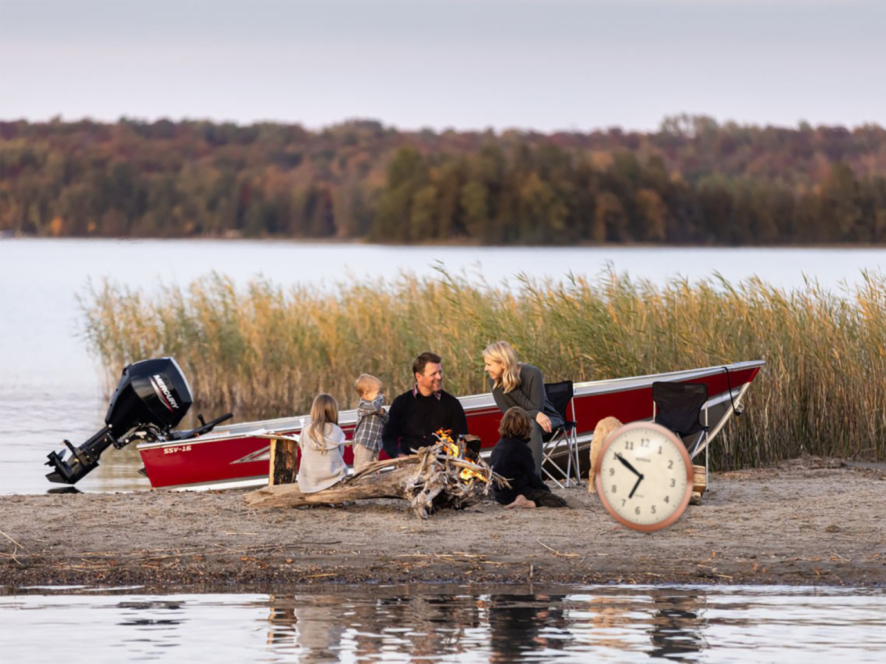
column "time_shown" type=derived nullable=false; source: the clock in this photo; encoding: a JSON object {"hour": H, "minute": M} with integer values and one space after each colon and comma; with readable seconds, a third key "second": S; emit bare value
{"hour": 6, "minute": 50}
